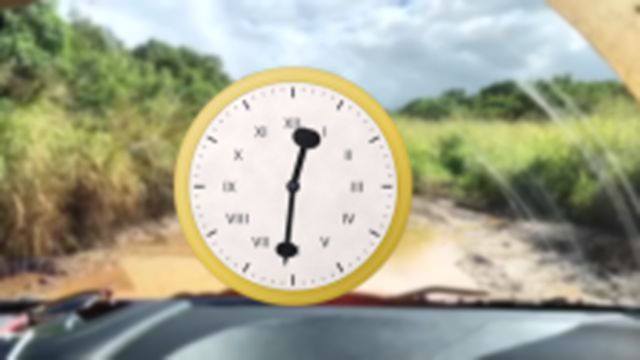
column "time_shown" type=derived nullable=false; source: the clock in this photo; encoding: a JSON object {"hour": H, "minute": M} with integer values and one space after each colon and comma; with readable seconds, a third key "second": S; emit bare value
{"hour": 12, "minute": 31}
